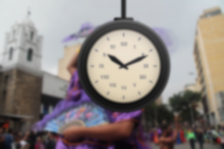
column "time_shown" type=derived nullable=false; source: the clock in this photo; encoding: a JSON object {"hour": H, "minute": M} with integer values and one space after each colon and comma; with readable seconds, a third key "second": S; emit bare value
{"hour": 10, "minute": 11}
